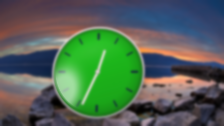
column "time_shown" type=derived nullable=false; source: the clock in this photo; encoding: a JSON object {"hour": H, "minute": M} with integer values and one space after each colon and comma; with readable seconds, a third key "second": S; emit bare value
{"hour": 12, "minute": 34}
